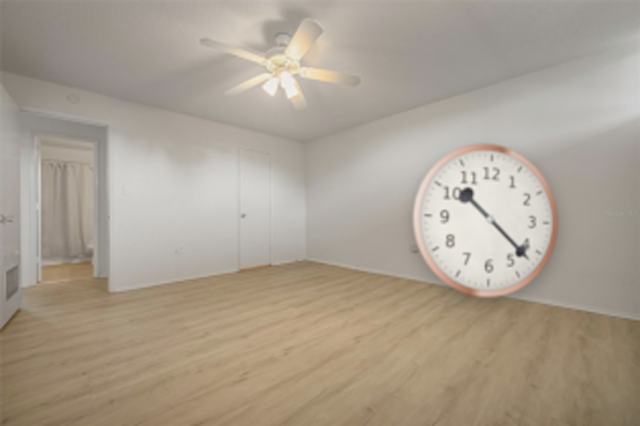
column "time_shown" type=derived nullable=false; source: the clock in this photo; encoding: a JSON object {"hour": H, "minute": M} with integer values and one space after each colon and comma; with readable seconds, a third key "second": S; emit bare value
{"hour": 10, "minute": 22}
